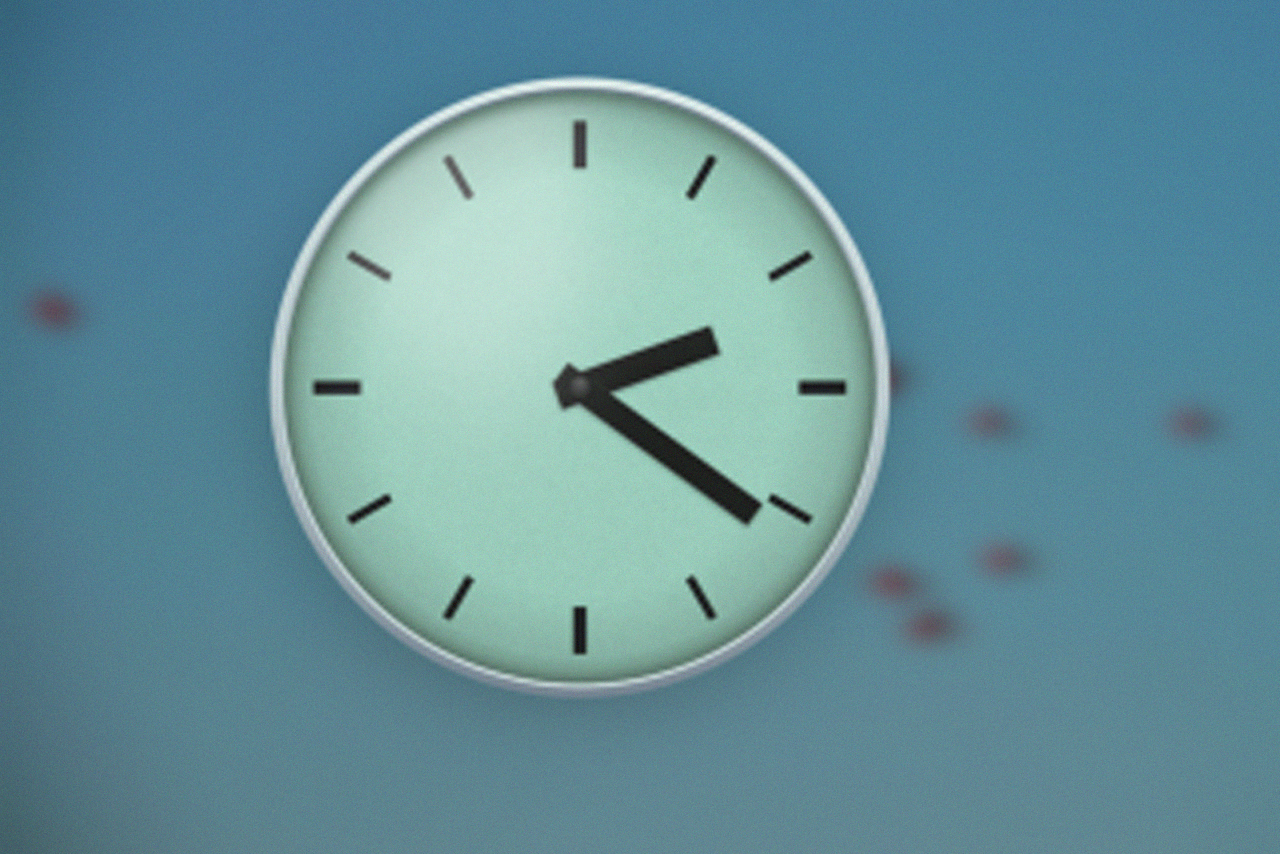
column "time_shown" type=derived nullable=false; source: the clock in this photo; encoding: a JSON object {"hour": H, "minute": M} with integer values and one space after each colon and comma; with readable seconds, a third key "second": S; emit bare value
{"hour": 2, "minute": 21}
